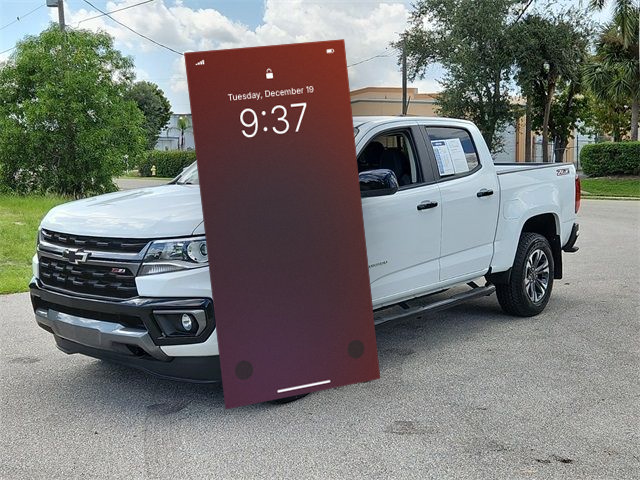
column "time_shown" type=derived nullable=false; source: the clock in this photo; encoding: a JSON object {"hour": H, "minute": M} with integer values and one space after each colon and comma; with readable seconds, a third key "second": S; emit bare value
{"hour": 9, "minute": 37}
